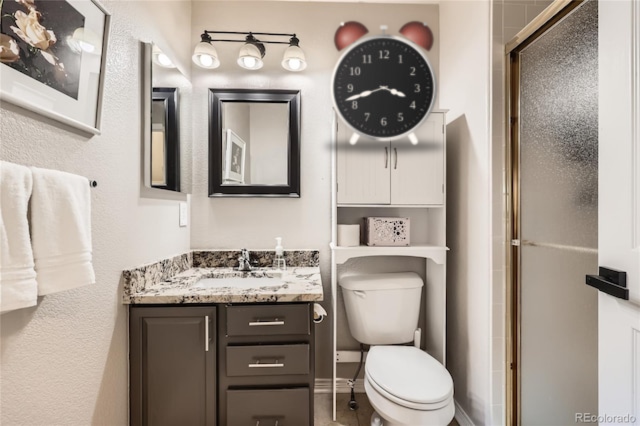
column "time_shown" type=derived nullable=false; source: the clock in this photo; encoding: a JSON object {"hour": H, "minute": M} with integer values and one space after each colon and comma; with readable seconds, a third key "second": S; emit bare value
{"hour": 3, "minute": 42}
